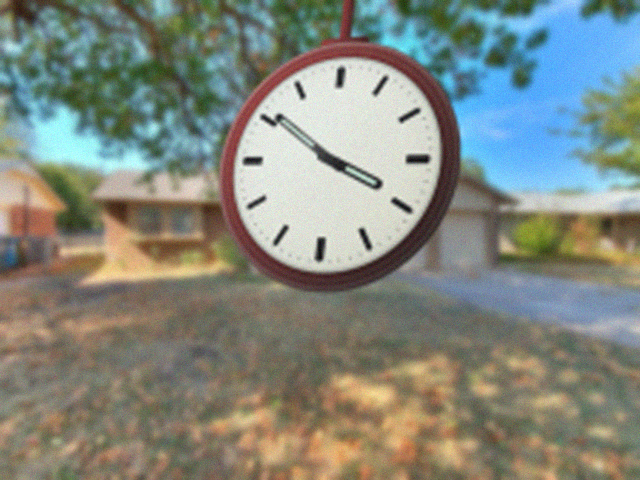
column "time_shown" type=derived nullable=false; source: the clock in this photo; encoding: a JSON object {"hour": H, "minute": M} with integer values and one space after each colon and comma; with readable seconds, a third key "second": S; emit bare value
{"hour": 3, "minute": 51}
